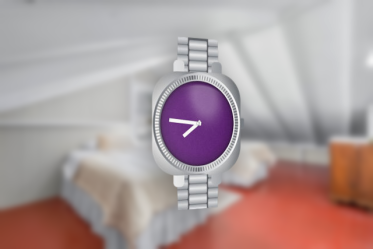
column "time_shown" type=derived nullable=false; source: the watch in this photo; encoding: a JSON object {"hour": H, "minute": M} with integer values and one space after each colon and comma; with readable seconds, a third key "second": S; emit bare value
{"hour": 7, "minute": 46}
